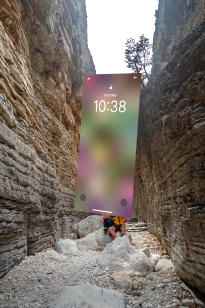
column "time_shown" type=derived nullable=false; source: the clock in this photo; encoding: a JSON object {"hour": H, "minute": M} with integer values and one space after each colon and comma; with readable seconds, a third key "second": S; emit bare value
{"hour": 10, "minute": 38}
